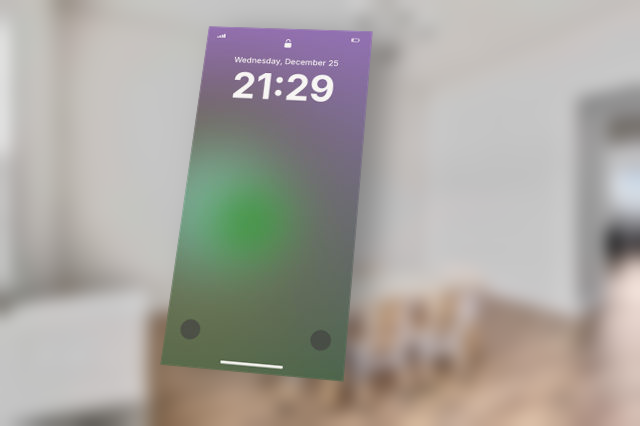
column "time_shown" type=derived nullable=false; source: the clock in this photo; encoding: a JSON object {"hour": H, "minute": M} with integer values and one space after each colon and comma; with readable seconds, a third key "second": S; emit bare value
{"hour": 21, "minute": 29}
